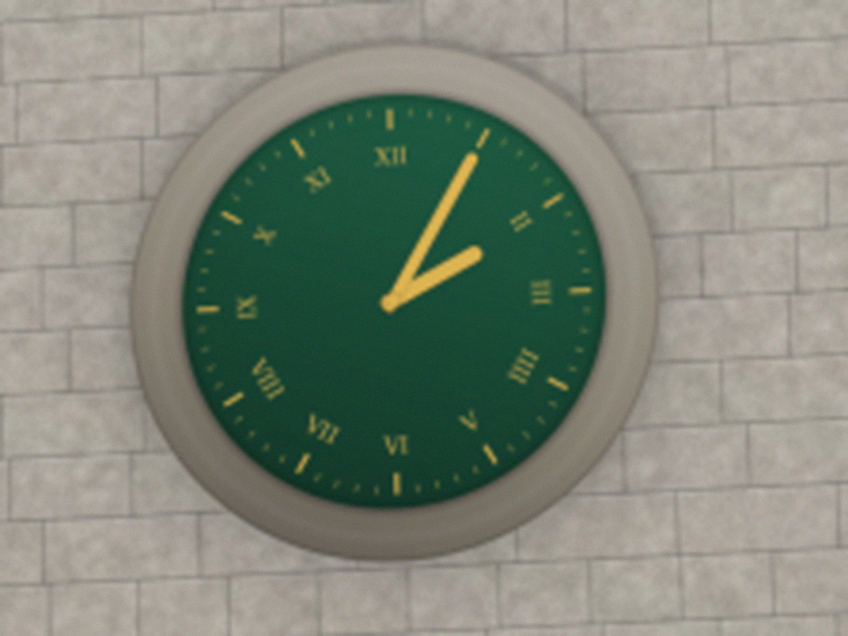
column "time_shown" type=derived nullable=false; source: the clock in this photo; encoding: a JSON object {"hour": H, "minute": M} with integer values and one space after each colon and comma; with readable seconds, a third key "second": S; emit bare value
{"hour": 2, "minute": 5}
